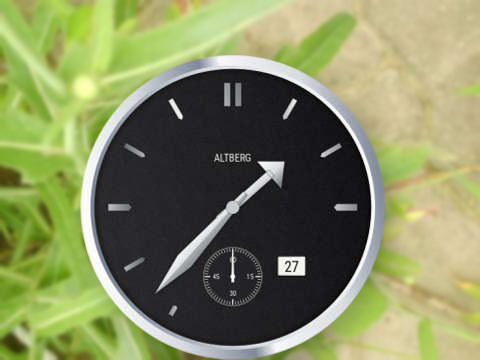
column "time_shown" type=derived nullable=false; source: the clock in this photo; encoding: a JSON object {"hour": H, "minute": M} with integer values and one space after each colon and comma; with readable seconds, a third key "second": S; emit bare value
{"hour": 1, "minute": 37}
